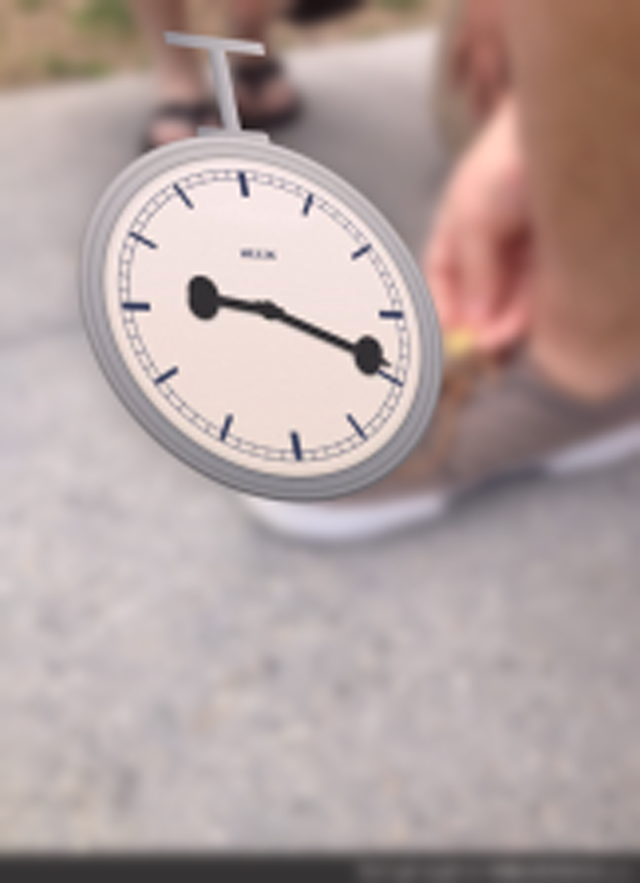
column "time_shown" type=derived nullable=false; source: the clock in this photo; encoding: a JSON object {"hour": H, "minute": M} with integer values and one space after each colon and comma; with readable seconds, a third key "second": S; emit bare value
{"hour": 9, "minute": 19}
